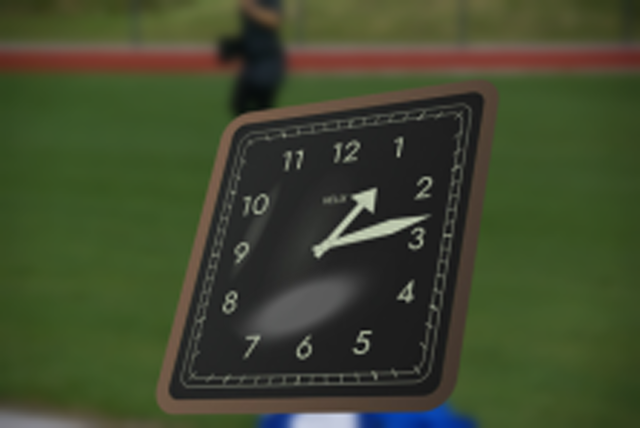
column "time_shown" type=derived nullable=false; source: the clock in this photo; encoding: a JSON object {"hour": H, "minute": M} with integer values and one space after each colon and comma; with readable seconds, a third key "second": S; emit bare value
{"hour": 1, "minute": 13}
